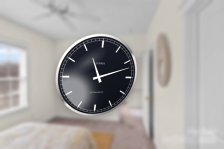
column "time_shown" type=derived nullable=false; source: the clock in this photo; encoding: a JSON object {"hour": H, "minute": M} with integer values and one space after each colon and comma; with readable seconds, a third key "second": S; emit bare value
{"hour": 11, "minute": 12}
